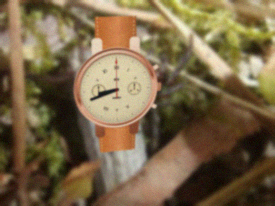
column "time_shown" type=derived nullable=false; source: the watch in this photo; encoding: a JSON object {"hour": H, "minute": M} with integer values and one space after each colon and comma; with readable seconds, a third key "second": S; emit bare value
{"hour": 8, "minute": 42}
